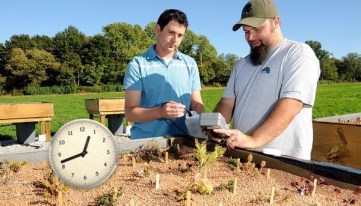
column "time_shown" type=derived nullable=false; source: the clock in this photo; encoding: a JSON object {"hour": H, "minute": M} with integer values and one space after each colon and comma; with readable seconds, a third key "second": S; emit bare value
{"hour": 12, "minute": 42}
